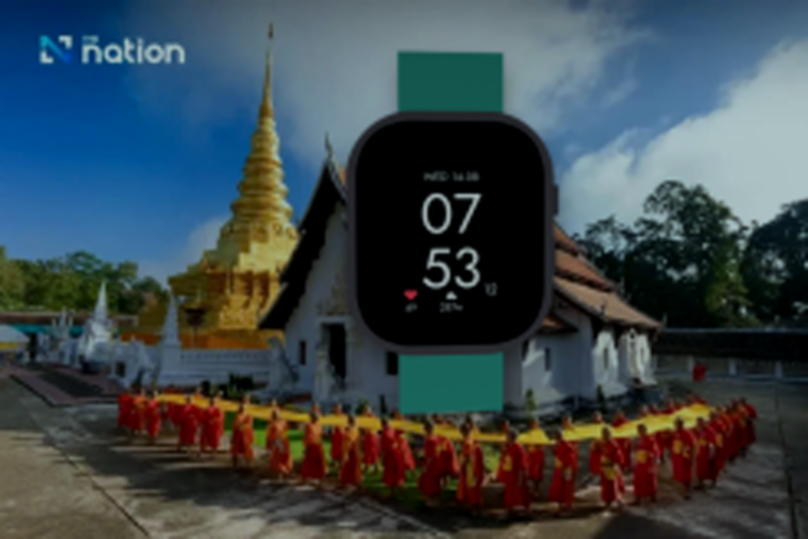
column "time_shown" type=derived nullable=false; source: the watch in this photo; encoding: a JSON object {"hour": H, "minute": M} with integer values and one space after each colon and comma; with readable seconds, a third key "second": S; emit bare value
{"hour": 7, "minute": 53}
